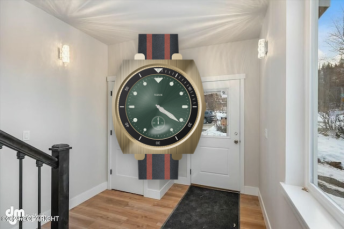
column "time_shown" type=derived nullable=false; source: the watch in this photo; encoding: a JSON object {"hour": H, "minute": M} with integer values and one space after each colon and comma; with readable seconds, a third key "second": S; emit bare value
{"hour": 4, "minute": 21}
